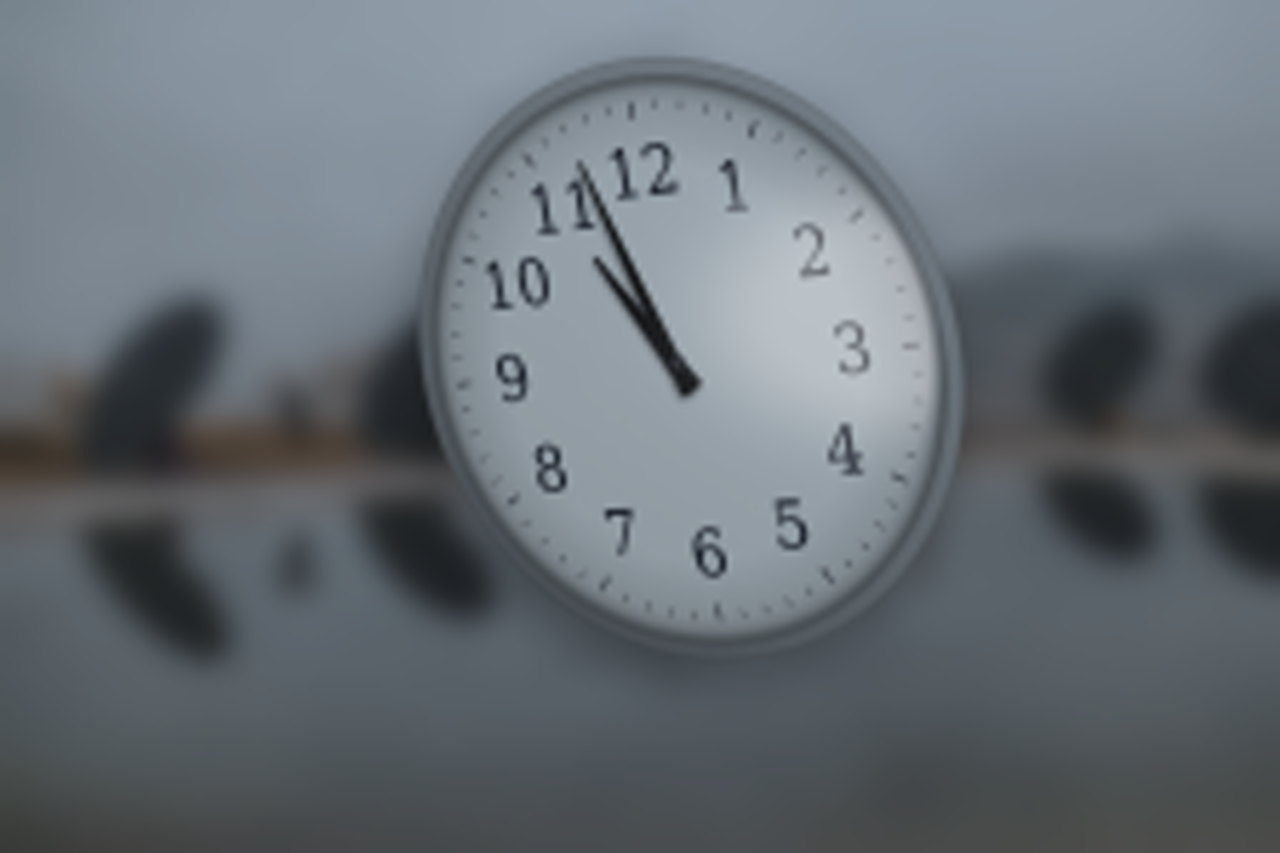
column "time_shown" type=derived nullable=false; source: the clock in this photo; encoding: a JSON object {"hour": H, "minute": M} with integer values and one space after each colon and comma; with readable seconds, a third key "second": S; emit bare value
{"hour": 10, "minute": 57}
